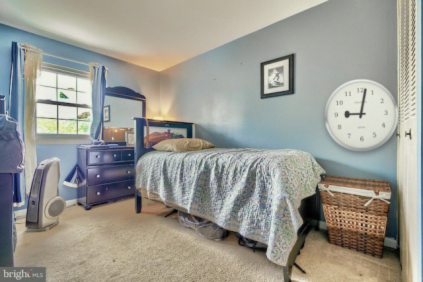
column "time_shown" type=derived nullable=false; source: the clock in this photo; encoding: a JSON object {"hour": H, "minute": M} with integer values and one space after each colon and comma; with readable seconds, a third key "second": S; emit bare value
{"hour": 9, "minute": 2}
